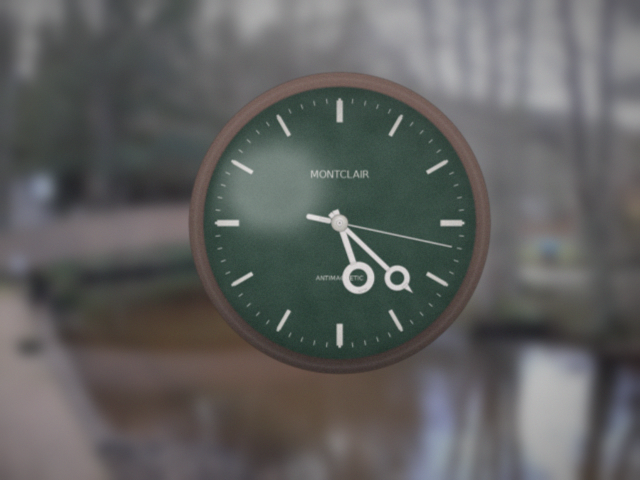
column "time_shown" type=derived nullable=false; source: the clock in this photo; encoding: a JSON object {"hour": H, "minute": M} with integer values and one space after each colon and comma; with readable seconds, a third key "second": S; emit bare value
{"hour": 5, "minute": 22, "second": 17}
